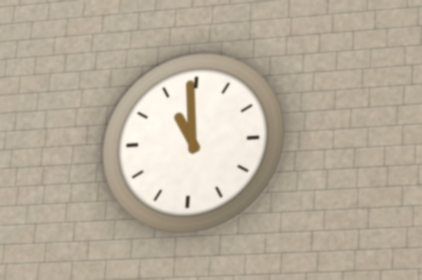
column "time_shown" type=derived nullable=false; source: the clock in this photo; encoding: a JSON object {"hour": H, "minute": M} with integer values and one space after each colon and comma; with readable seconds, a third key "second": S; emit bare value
{"hour": 10, "minute": 59}
